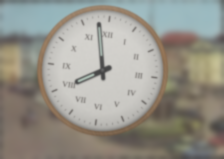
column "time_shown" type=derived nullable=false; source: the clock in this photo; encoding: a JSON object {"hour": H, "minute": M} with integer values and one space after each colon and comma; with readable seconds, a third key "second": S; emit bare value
{"hour": 7, "minute": 58}
